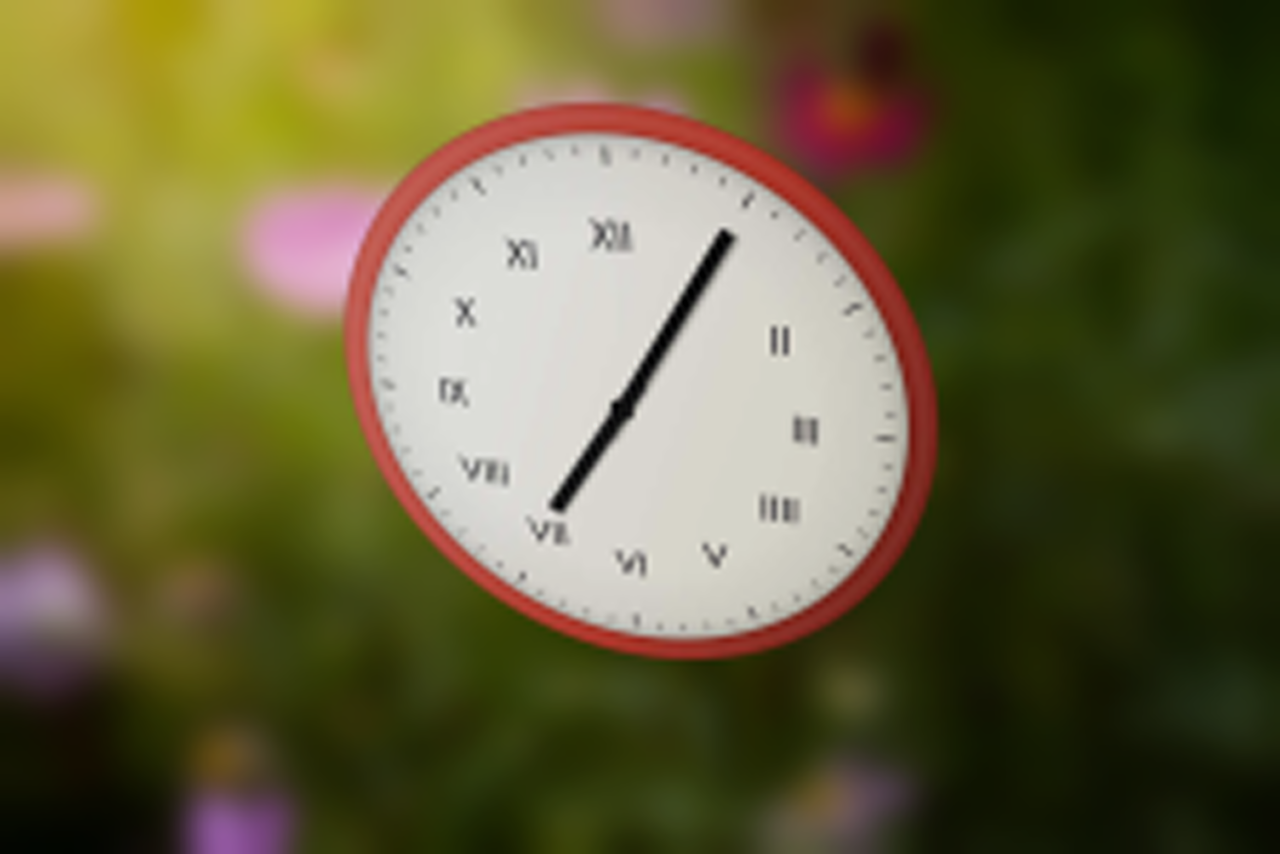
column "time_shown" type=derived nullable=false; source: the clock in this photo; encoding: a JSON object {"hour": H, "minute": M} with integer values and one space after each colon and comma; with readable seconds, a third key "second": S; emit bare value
{"hour": 7, "minute": 5}
